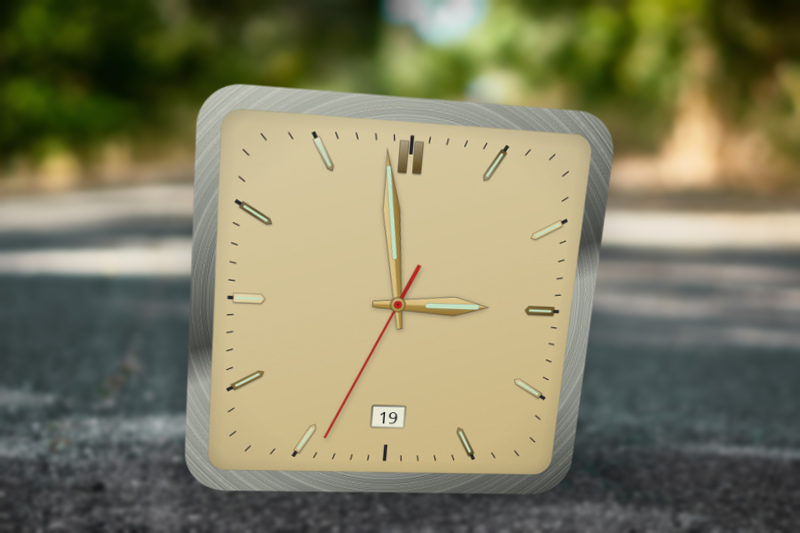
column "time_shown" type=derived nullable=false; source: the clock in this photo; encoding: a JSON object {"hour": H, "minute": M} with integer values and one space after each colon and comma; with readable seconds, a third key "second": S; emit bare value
{"hour": 2, "minute": 58, "second": 34}
